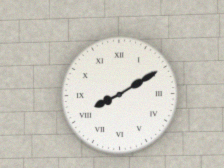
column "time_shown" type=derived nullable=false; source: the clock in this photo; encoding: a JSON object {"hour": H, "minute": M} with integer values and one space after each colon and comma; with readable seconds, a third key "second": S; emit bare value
{"hour": 8, "minute": 10}
